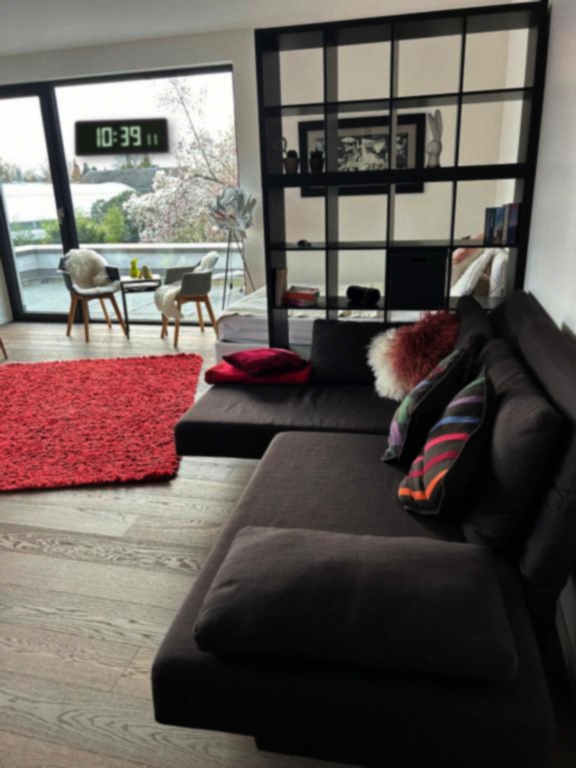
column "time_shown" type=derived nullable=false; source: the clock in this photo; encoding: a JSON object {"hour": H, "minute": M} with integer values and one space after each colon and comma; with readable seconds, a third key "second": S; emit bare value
{"hour": 10, "minute": 39}
